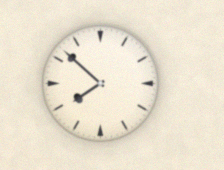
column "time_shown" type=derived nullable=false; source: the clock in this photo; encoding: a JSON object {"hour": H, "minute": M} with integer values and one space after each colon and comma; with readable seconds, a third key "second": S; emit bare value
{"hour": 7, "minute": 52}
